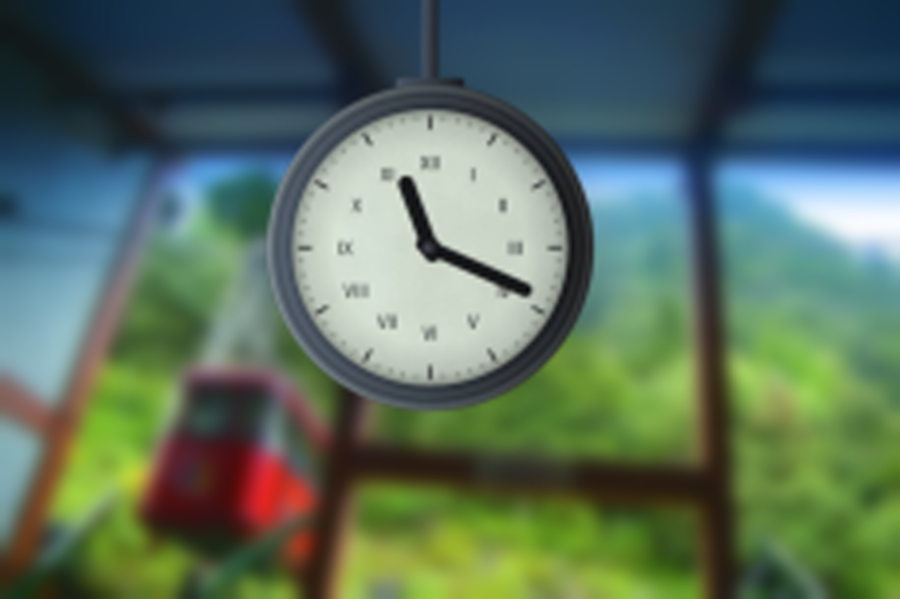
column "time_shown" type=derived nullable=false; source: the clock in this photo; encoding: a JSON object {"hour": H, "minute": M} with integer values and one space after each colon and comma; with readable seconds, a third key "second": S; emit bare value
{"hour": 11, "minute": 19}
